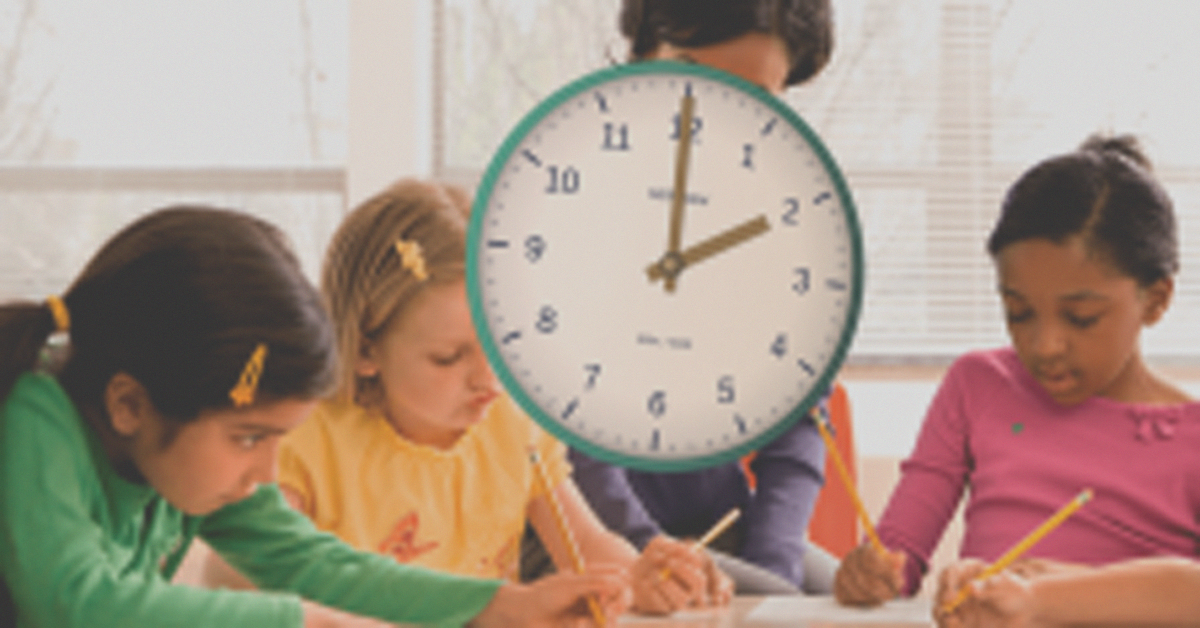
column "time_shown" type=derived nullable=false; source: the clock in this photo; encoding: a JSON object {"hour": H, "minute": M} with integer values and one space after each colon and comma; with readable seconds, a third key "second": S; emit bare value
{"hour": 2, "minute": 0}
